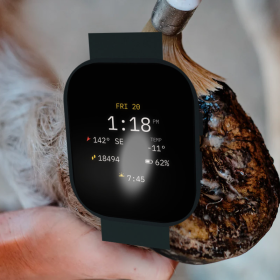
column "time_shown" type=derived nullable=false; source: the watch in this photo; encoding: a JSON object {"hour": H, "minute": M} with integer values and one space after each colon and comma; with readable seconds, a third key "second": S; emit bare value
{"hour": 1, "minute": 18}
